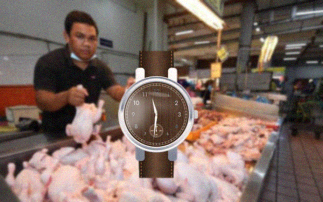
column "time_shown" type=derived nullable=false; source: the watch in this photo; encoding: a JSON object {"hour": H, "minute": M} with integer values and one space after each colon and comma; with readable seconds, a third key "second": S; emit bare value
{"hour": 11, "minute": 31}
